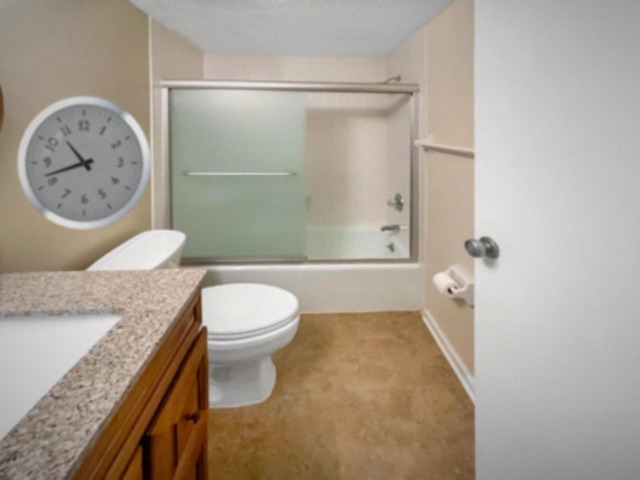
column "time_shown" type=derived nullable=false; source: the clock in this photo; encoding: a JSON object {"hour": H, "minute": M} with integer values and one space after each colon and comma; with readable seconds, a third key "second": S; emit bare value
{"hour": 10, "minute": 42}
